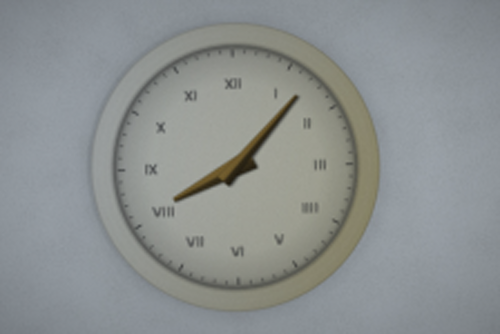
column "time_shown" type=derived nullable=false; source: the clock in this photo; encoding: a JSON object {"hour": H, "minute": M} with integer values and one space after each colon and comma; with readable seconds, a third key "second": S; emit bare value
{"hour": 8, "minute": 7}
